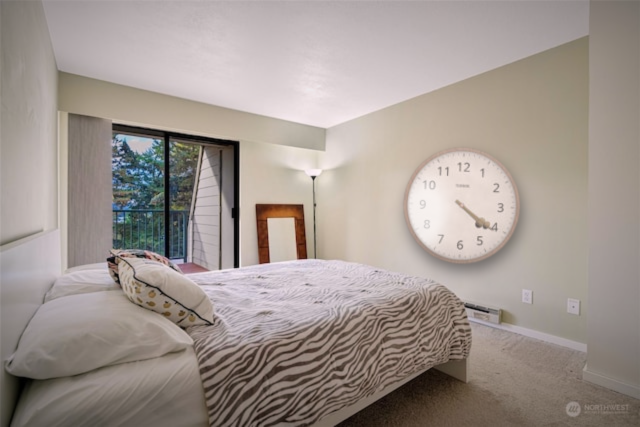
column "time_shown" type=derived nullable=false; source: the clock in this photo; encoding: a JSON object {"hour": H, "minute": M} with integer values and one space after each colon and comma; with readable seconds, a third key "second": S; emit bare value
{"hour": 4, "minute": 21}
